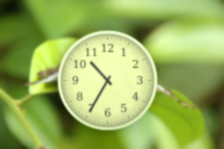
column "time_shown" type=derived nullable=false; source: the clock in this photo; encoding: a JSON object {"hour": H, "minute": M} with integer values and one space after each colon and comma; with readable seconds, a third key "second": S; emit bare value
{"hour": 10, "minute": 35}
